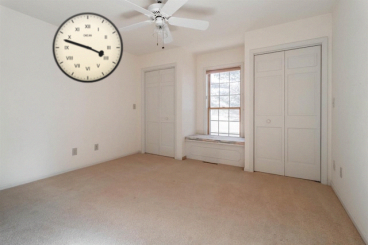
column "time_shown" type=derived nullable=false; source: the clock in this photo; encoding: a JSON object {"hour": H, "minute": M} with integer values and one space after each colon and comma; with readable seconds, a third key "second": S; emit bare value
{"hour": 3, "minute": 48}
